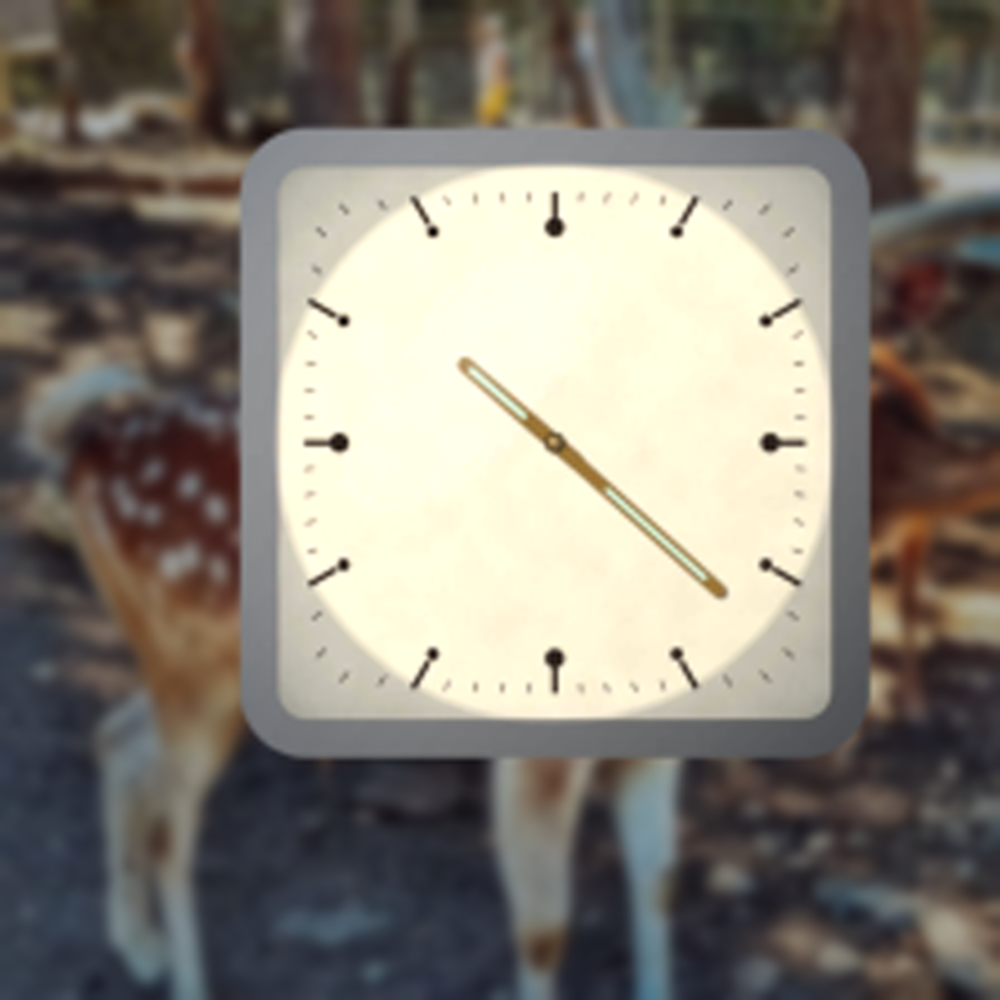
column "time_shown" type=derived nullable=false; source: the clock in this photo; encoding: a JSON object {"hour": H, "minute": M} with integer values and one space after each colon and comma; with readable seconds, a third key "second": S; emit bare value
{"hour": 10, "minute": 22}
